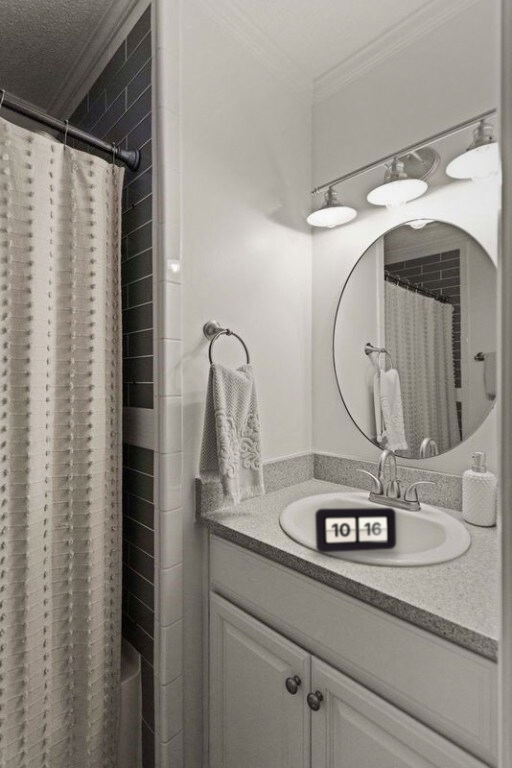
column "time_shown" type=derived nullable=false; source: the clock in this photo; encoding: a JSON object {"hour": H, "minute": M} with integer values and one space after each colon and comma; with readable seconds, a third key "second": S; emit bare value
{"hour": 10, "minute": 16}
